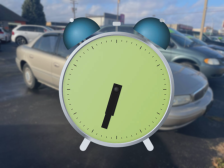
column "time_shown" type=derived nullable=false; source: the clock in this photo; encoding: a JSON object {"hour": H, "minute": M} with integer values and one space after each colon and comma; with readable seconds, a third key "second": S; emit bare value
{"hour": 6, "minute": 33}
